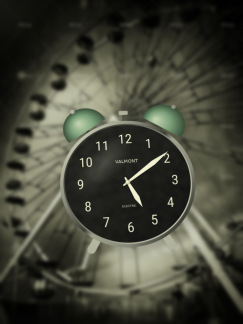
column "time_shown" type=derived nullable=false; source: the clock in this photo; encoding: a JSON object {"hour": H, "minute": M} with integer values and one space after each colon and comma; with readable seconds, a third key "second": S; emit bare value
{"hour": 5, "minute": 9}
